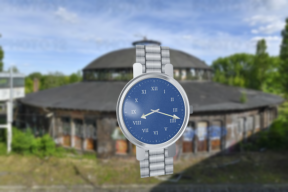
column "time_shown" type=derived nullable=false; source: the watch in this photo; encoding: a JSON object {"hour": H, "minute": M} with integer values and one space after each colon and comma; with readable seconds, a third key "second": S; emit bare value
{"hour": 8, "minute": 18}
